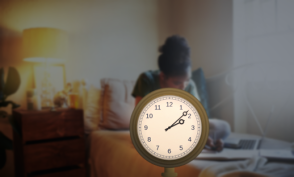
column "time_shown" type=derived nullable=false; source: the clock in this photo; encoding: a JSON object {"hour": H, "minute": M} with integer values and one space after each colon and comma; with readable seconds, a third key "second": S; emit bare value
{"hour": 2, "minute": 8}
